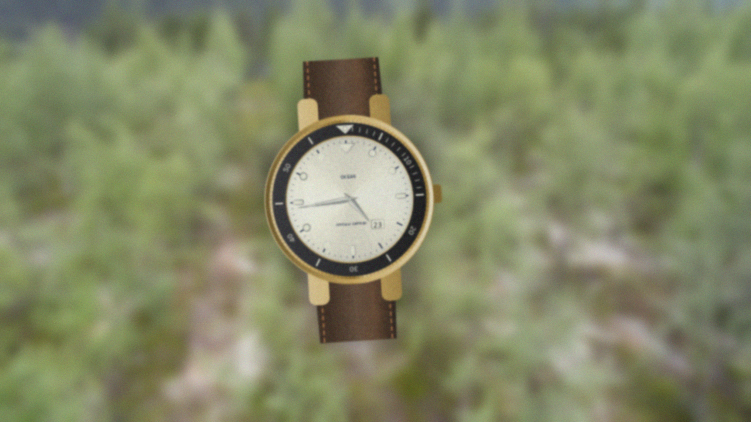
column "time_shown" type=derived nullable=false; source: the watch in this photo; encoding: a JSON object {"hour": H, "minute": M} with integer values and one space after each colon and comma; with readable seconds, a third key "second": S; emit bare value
{"hour": 4, "minute": 44}
